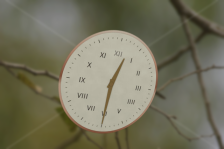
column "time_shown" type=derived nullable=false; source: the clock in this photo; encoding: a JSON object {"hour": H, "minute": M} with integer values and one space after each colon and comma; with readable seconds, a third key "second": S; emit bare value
{"hour": 12, "minute": 30}
